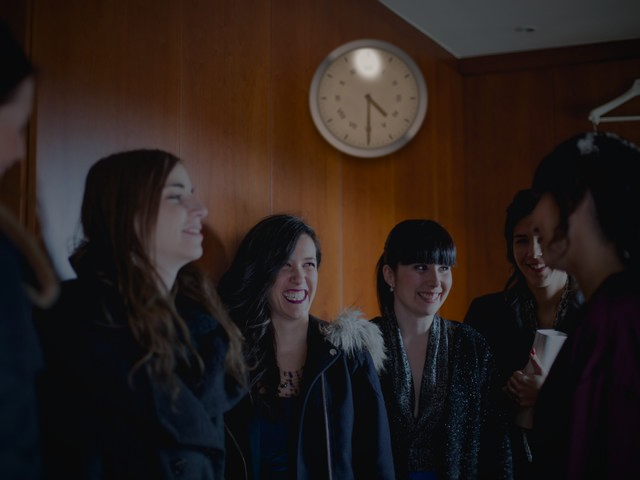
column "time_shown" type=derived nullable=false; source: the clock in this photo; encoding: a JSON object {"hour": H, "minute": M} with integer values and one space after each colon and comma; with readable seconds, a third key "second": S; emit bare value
{"hour": 4, "minute": 30}
